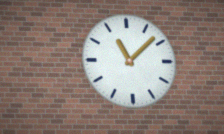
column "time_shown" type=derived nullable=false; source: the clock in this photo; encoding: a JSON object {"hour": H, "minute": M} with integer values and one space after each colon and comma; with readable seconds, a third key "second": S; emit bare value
{"hour": 11, "minute": 8}
